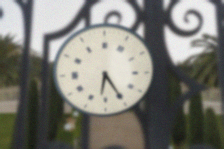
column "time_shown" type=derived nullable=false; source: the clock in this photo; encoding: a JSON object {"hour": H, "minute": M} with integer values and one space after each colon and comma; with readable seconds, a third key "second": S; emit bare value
{"hour": 5, "minute": 20}
